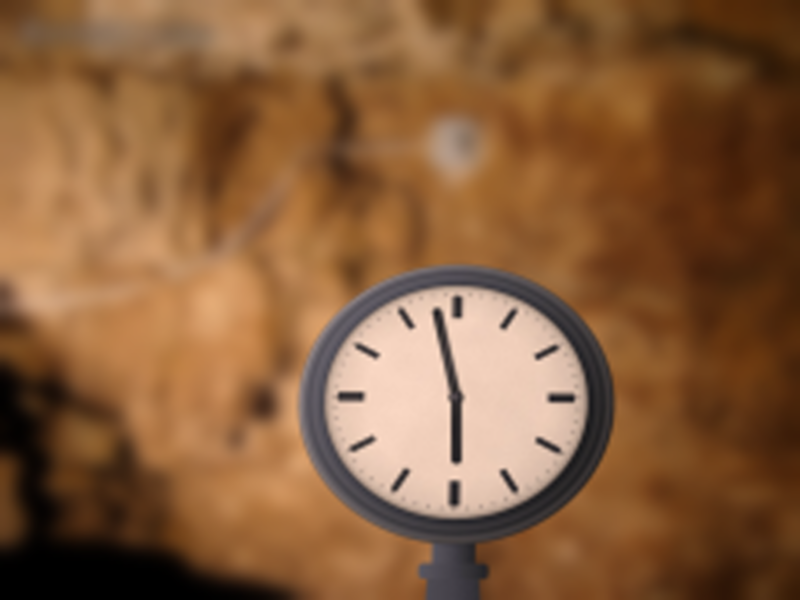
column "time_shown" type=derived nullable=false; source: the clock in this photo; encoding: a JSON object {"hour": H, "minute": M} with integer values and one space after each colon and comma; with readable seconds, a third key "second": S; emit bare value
{"hour": 5, "minute": 58}
